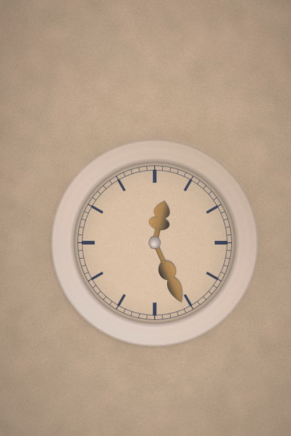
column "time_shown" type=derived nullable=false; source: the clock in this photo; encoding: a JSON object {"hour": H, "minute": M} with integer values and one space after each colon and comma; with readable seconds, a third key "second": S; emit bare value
{"hour": 12, "minute": 26}
